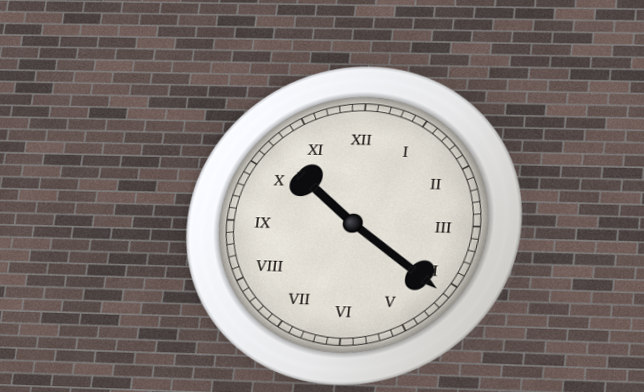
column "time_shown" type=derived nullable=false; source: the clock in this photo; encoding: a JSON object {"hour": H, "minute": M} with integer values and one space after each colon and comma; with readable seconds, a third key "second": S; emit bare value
{"hour": 10, "minute": 21}
